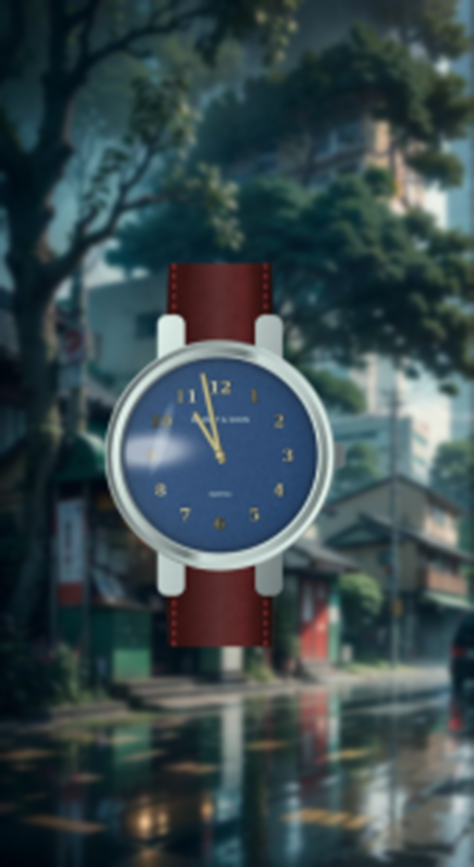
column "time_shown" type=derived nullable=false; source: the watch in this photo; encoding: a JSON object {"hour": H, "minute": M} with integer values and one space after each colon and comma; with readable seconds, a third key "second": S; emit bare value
{"hour": 10, "minute": 58}
